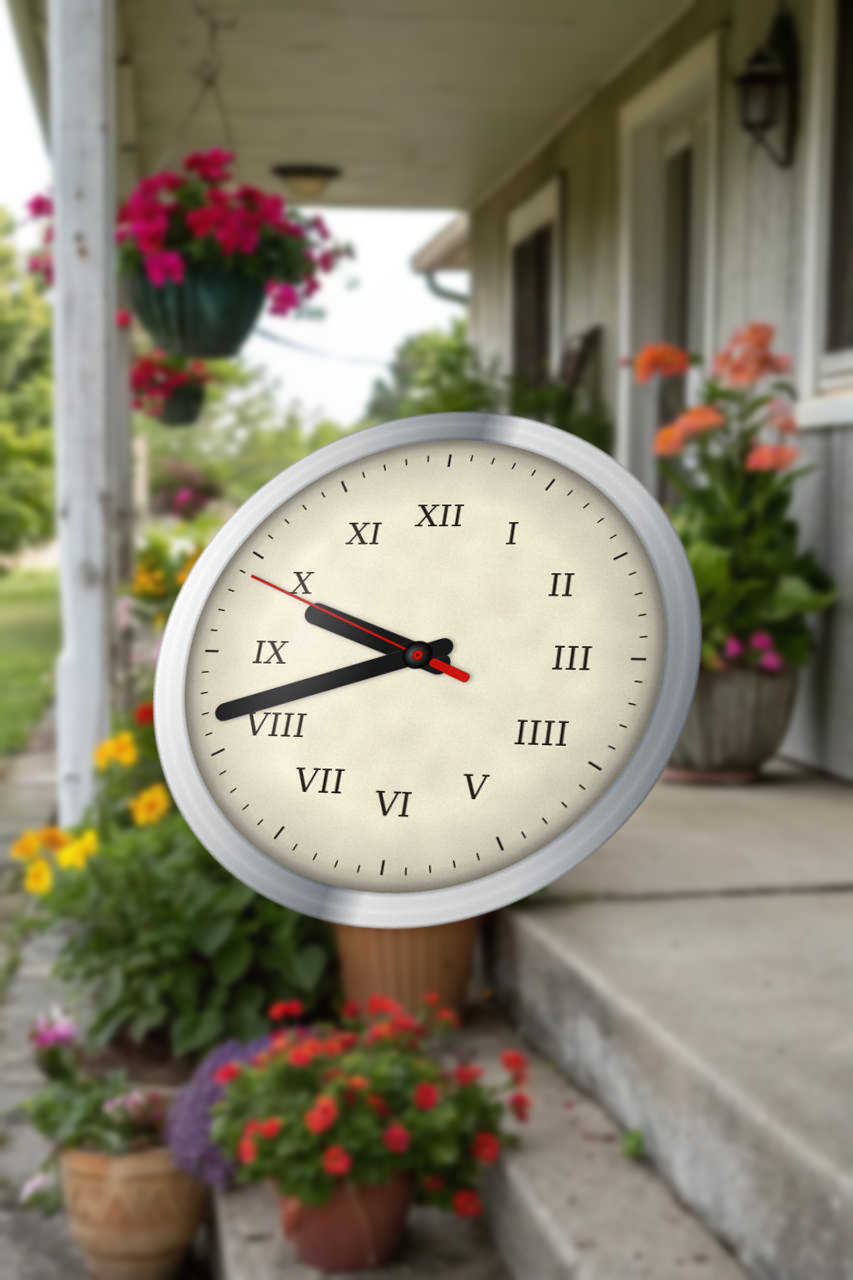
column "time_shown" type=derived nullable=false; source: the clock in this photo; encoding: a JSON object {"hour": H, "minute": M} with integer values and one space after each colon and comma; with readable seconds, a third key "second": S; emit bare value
{"hour": 9, "minute": 41, "second": 49}
